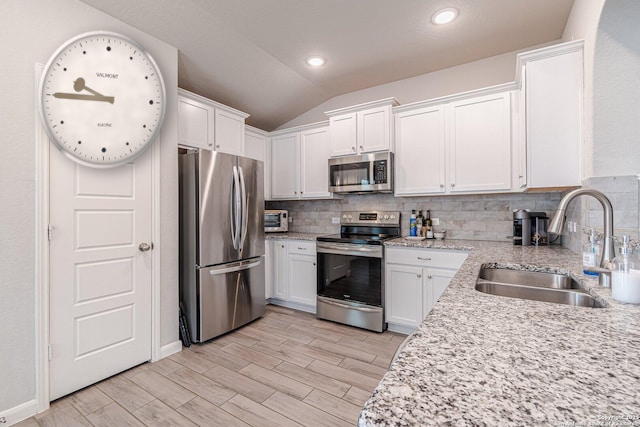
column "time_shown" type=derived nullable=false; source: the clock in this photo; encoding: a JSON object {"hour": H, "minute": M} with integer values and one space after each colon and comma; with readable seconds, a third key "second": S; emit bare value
{"hour": 9, "minute": 45}
